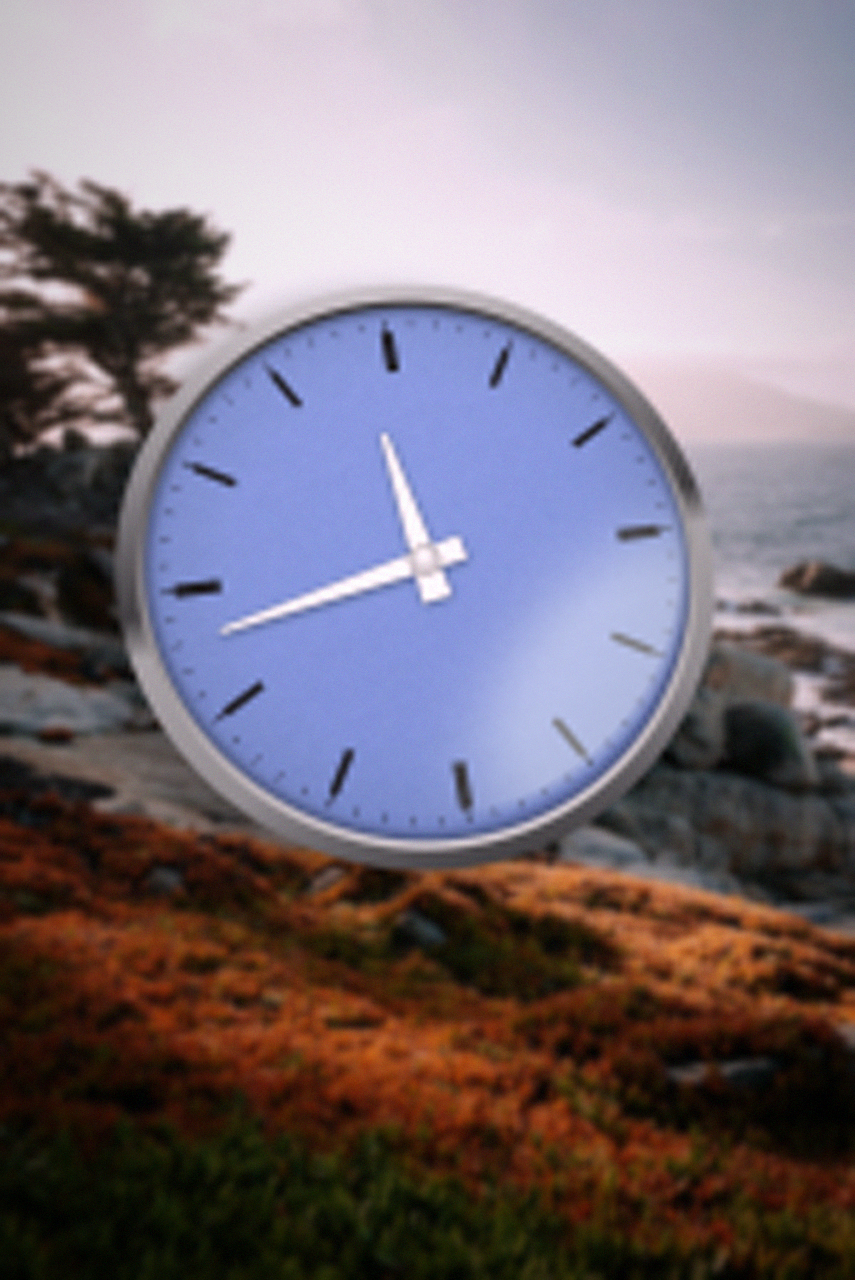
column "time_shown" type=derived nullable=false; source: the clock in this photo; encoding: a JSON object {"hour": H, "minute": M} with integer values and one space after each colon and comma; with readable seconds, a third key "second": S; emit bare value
{"hour": 11, "minute": 43}
